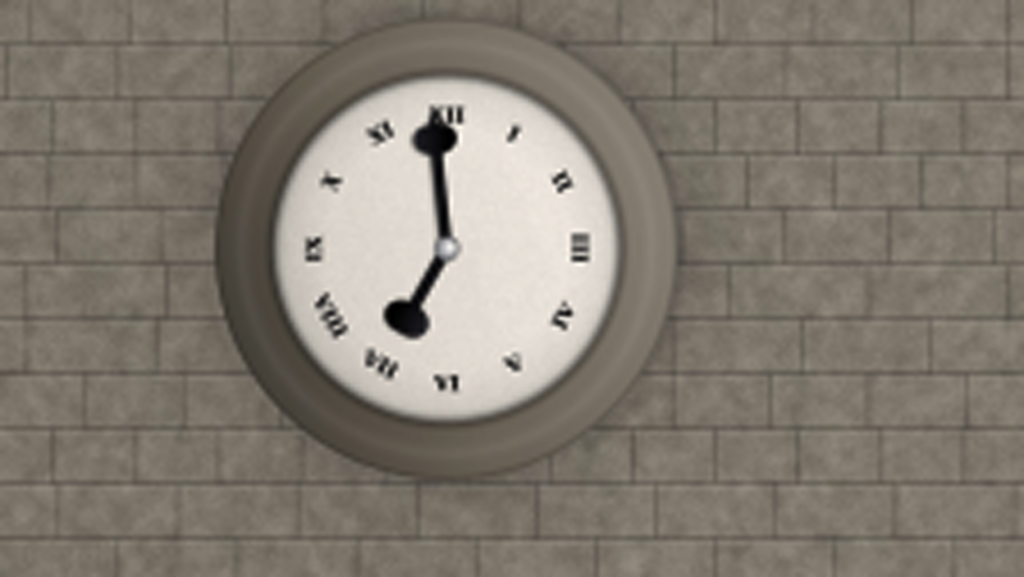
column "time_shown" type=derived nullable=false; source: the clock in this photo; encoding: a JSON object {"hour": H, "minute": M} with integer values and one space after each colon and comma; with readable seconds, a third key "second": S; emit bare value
{"hour": 6, "minute": 59}
